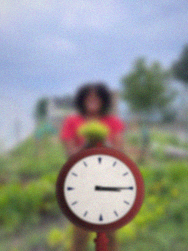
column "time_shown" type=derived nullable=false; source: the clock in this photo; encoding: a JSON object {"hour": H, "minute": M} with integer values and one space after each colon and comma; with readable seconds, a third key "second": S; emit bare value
{"hour": 3, "minute": 15}
